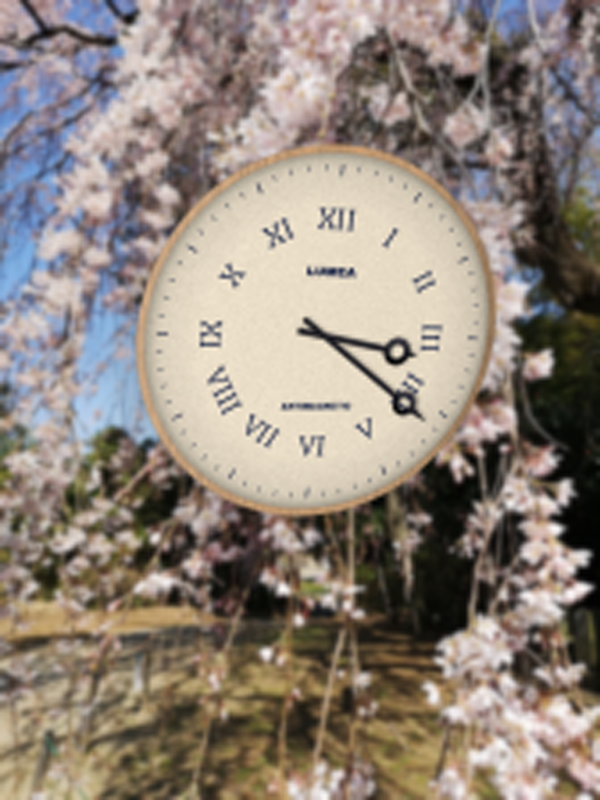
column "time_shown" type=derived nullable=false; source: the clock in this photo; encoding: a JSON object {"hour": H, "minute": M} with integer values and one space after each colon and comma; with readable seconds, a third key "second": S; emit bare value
{"hour": 3, "minute": 21}
